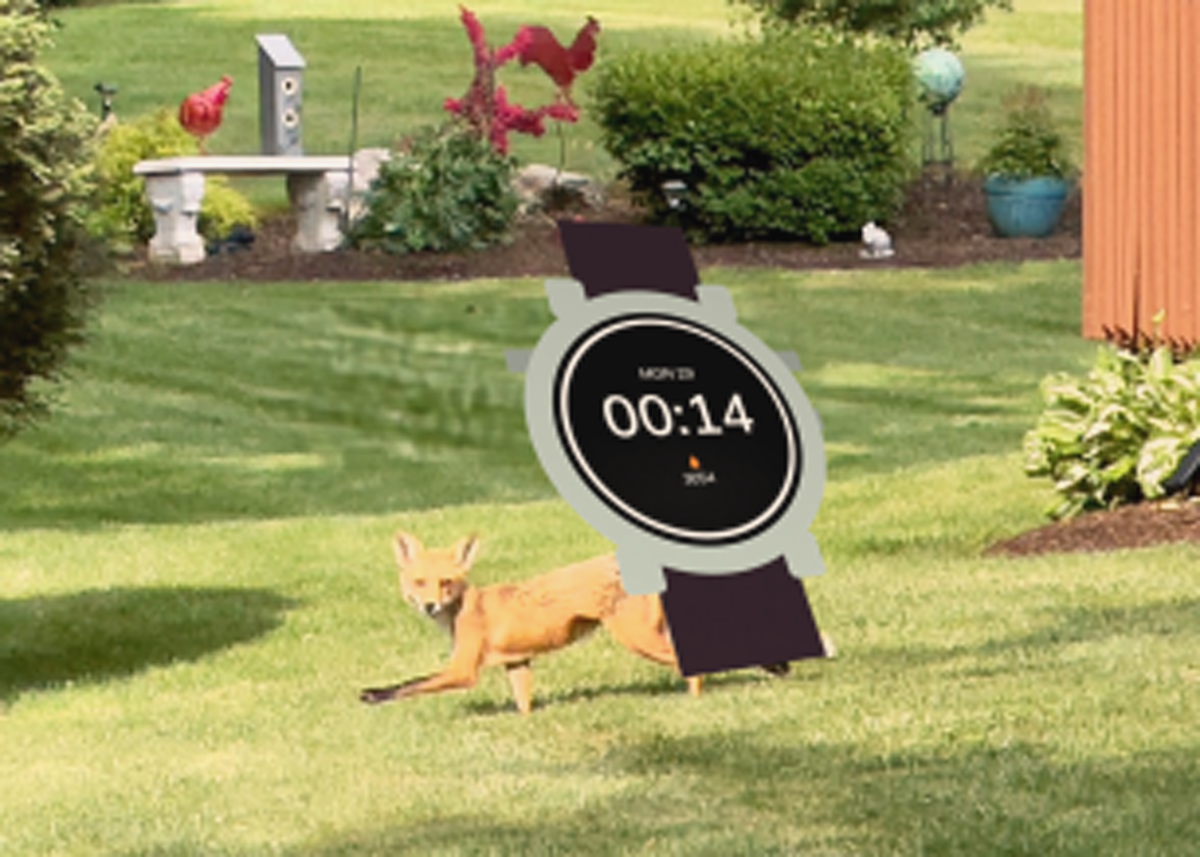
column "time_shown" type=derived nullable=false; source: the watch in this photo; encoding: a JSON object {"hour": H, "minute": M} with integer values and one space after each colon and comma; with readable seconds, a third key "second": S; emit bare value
{"hour": 0, "minute": 14}
